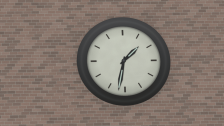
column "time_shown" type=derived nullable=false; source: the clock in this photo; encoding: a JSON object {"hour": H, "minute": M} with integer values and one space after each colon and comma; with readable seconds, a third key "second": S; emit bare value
{"hour": 1, "minute": 32}
